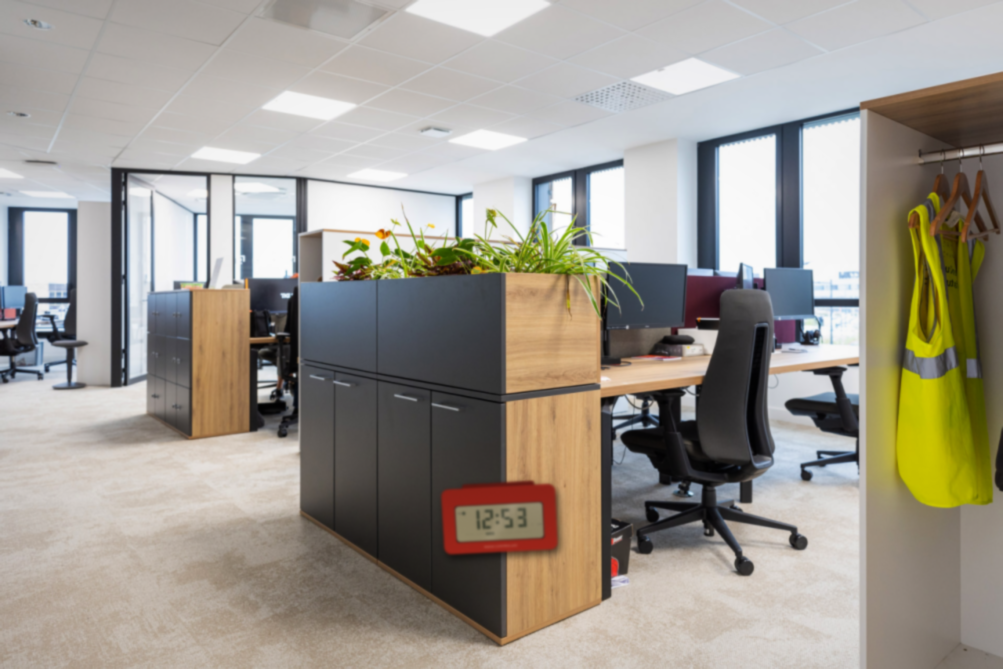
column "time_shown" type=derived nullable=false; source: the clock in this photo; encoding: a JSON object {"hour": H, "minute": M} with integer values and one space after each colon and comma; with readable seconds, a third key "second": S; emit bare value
{"hour": 12, "minute": 53}
